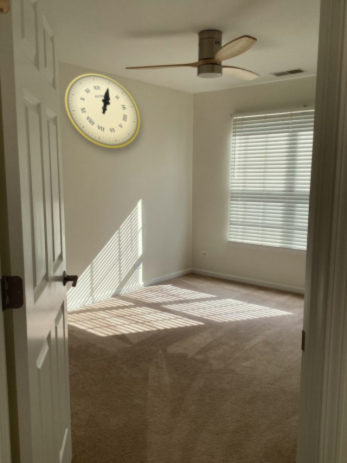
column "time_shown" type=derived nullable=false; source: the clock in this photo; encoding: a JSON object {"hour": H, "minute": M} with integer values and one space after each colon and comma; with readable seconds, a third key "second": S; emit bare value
{"hour": 1, "minute": 5}
